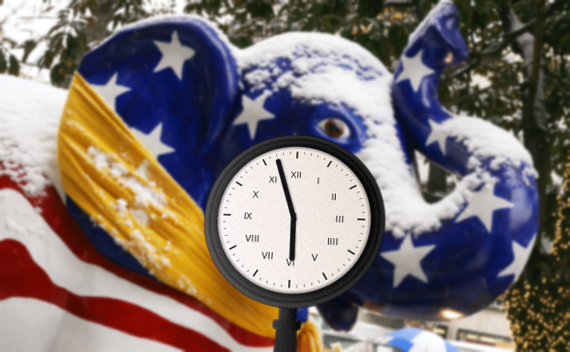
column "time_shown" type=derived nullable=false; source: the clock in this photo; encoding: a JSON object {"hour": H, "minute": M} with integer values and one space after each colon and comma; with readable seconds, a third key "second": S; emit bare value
{"hour": 5, "minute": 57}
